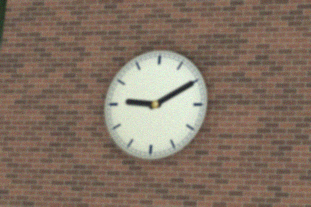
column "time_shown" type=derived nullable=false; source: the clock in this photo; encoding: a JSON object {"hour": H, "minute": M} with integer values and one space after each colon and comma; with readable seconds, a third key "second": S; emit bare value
{"hour": 9, "minute": 10}
